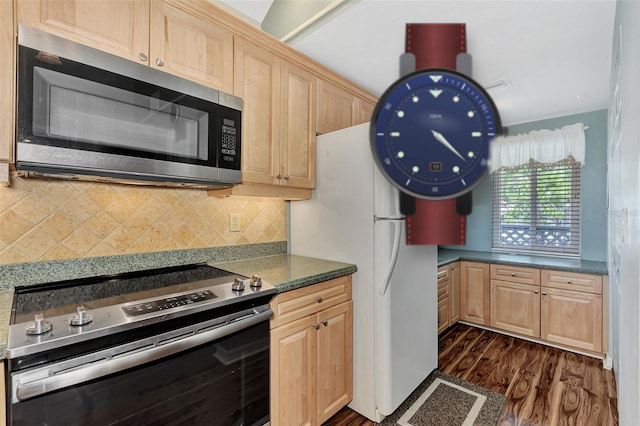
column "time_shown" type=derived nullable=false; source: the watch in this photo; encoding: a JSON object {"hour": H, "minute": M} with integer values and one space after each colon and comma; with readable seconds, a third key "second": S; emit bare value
{"hour": 4, "minute": 22}
